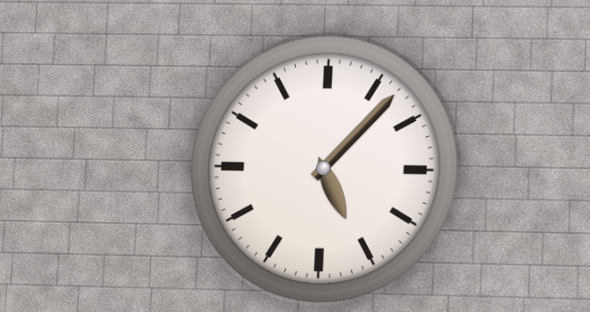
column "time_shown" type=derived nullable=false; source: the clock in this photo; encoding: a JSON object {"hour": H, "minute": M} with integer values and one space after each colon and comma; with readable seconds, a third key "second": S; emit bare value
{"hour": 5, "minute": 7}
